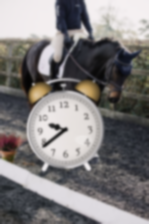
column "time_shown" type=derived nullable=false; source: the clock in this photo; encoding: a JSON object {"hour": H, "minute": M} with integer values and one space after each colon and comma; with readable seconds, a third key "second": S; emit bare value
{"hour": 9, "minute": 39}
